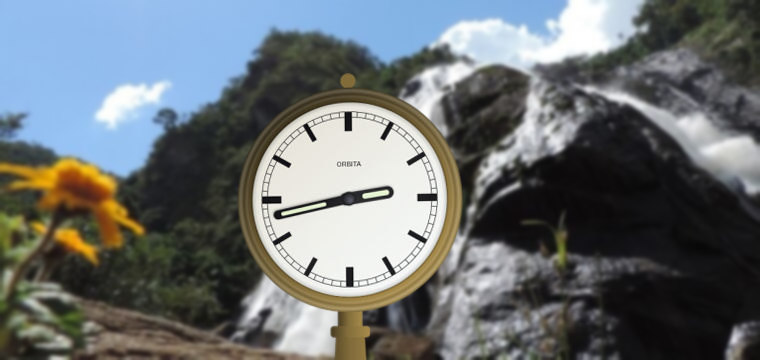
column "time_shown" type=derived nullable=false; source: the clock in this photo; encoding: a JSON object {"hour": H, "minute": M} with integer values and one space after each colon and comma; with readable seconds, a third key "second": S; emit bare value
{"hour": 2, "minute": 43}
